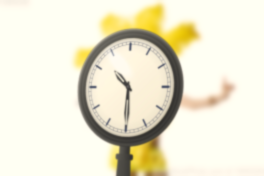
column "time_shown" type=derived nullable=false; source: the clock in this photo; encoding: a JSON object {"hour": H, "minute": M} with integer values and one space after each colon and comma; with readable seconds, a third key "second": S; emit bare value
{"hour": 10, "minute": 30}
